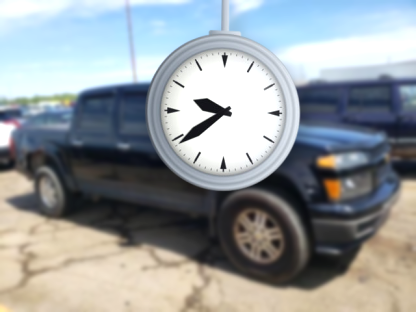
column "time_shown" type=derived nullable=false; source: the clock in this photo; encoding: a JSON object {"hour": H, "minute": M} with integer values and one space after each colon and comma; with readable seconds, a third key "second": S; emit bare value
{"hour": 9, "minute": 39}
